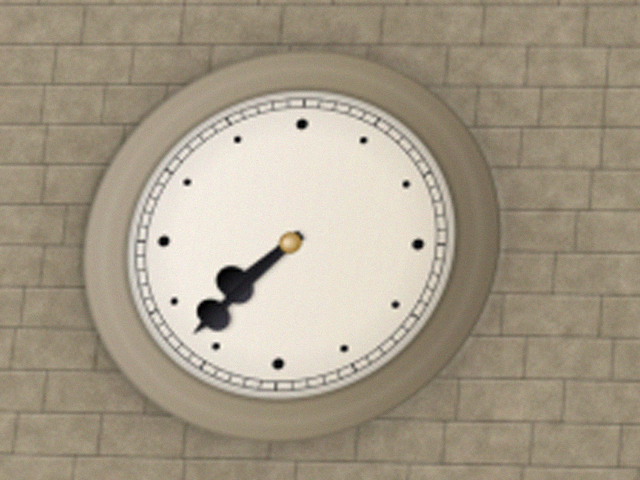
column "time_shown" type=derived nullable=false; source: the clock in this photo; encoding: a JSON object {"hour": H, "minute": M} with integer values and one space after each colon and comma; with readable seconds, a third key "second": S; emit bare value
{"hour": 7, "minute": 37}
